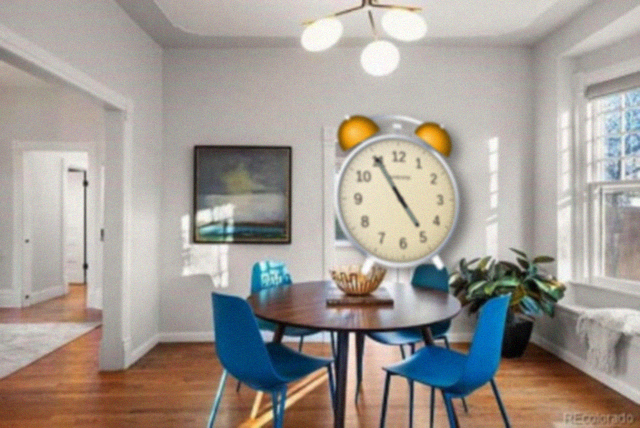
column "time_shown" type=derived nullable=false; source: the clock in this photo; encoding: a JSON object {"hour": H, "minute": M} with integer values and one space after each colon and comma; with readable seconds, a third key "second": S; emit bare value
{"hour": 4, "minute": 55}
